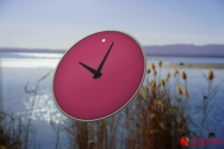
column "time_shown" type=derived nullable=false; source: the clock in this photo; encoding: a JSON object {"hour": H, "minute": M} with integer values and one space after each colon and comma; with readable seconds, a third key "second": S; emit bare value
{"hour": 10, "minute": 3}
